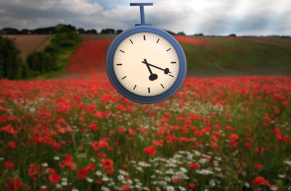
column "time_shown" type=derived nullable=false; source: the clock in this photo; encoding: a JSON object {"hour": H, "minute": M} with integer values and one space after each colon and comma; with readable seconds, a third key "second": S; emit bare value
{"hour": 5, "minute": 19}
